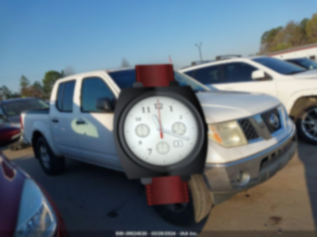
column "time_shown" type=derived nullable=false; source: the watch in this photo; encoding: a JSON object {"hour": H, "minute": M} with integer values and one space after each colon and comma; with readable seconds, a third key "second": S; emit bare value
{"hour": 11, "minute": 19}
